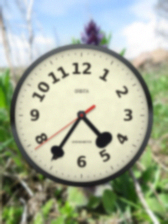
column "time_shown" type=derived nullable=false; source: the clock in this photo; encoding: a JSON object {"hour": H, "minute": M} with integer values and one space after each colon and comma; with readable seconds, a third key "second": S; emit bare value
{"hour": 4, "minute": 35, "second": 39}
